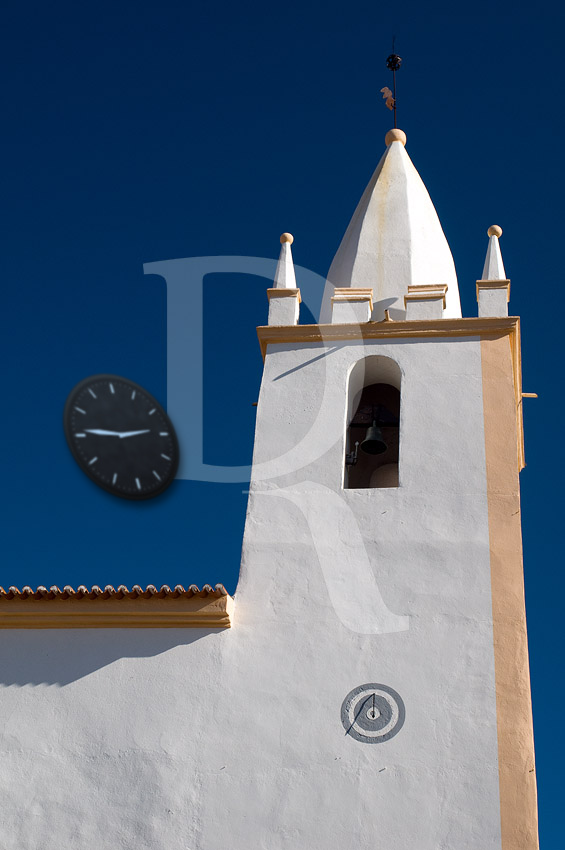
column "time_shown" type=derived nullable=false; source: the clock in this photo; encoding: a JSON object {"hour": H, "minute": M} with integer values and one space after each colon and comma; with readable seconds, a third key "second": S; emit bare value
{"hour": 2, "minute": 46}
